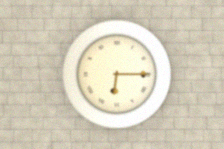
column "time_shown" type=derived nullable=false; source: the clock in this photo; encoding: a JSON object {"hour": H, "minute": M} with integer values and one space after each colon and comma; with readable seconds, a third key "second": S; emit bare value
{"hour": 6, "minute": 15}
